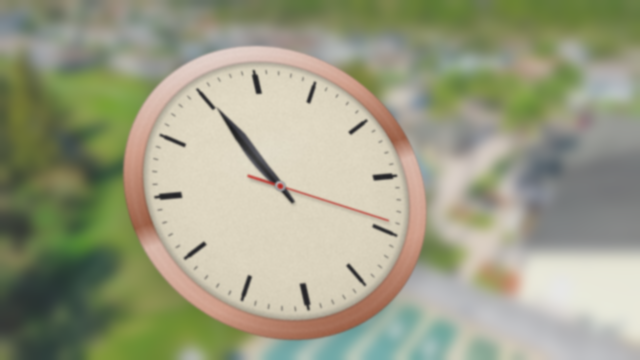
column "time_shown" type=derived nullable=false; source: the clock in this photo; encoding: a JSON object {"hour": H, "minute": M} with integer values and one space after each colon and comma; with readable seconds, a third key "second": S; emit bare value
{"hour": 10, "minute": 55, "second": 19}
